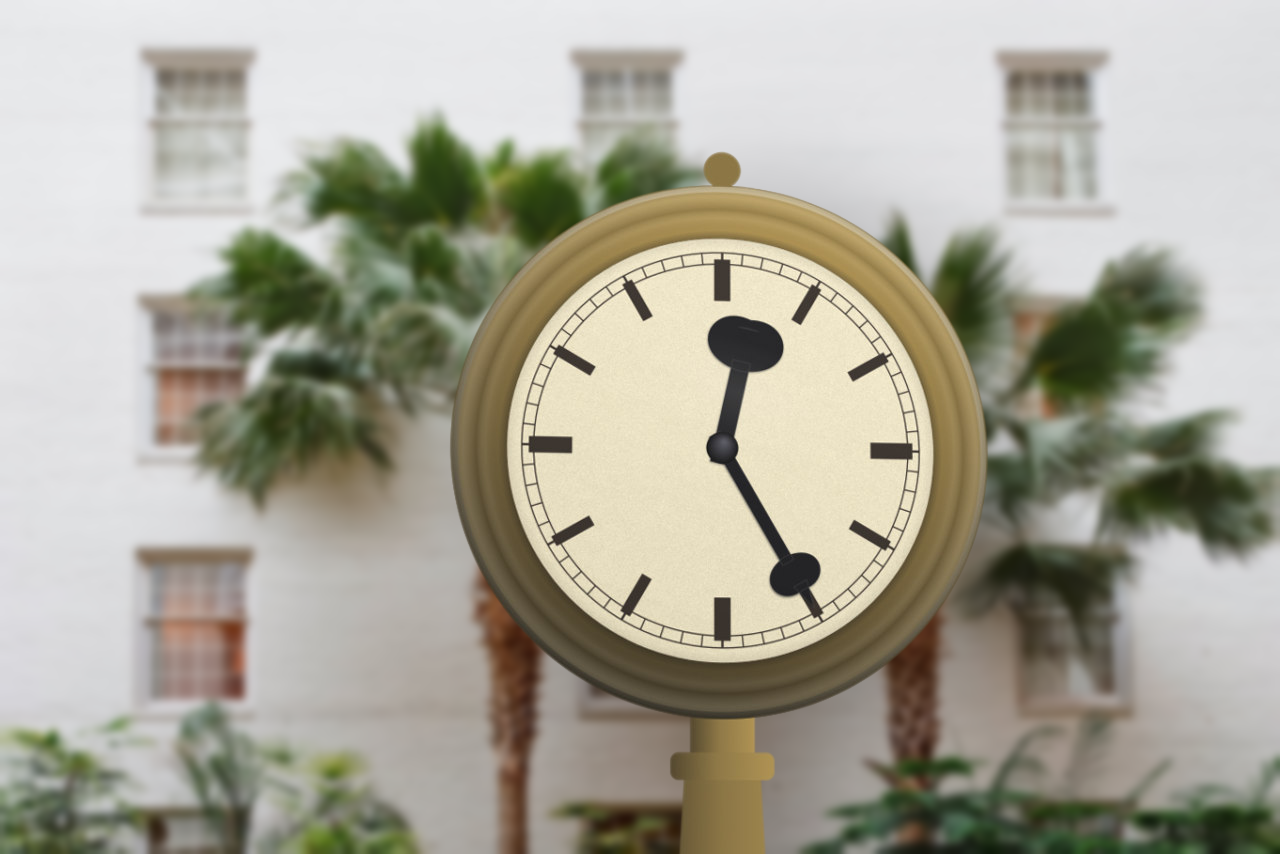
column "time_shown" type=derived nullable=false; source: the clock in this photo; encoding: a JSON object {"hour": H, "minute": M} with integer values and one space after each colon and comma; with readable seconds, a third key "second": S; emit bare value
{"hour": 12, "minute": 25}
